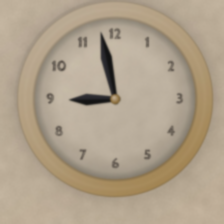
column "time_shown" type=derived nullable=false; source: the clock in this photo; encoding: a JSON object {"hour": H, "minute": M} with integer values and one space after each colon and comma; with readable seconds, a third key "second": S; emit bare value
{"hour": 8, "minute": 58}
